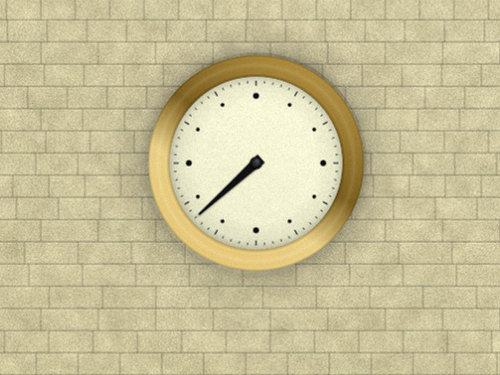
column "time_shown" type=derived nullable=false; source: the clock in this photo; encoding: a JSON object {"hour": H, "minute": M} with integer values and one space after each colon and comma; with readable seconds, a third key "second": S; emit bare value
{"hour": 7, "minute": 38}
